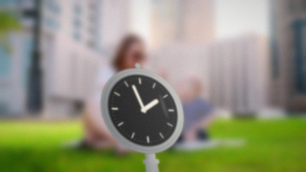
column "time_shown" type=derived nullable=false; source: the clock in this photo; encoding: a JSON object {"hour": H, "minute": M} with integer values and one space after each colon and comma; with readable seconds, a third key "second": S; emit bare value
{"hour": 1, "minute": 57}
